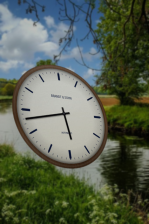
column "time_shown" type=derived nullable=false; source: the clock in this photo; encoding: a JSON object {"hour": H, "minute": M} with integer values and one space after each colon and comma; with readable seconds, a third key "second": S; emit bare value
{"hour": 5, "minute": 43}
